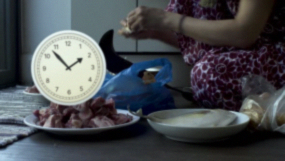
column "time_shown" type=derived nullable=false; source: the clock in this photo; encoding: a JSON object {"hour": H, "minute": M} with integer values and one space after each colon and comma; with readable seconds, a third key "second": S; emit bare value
{"hour": 1, "minute": 53}
